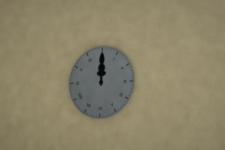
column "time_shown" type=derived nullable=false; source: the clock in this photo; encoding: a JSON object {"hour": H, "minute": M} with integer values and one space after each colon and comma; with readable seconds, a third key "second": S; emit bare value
{"hour": 12, "minute": 0}
